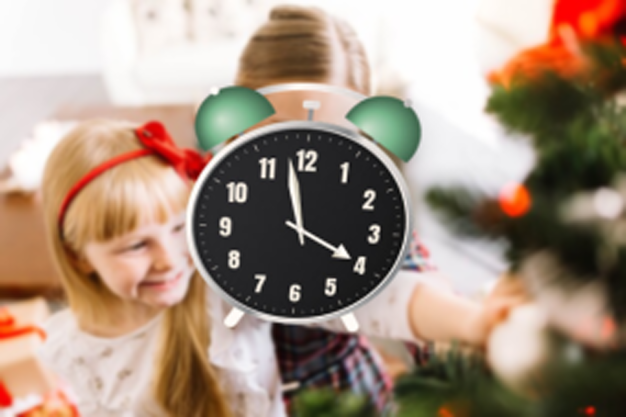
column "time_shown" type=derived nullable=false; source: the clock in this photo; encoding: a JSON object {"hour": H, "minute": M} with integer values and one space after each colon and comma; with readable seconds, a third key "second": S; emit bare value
{"hour": 3, "minute": 58}
